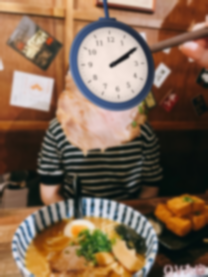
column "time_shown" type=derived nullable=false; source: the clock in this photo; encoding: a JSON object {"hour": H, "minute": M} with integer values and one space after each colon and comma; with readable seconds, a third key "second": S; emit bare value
{"hour": 2, "minute": 10}
